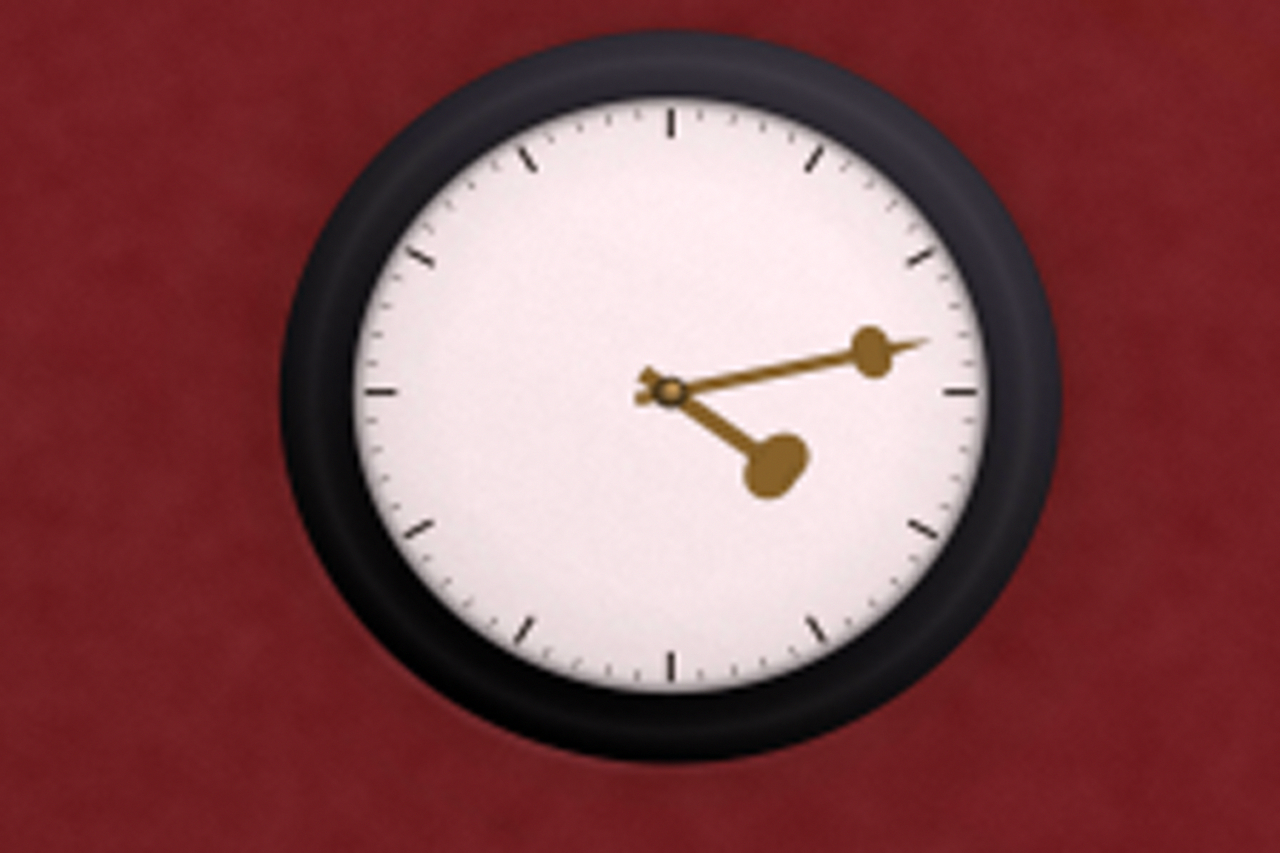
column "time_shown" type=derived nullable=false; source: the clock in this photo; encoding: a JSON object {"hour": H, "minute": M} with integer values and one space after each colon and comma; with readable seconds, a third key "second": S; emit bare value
{"hour": 4, "minute": 13}
